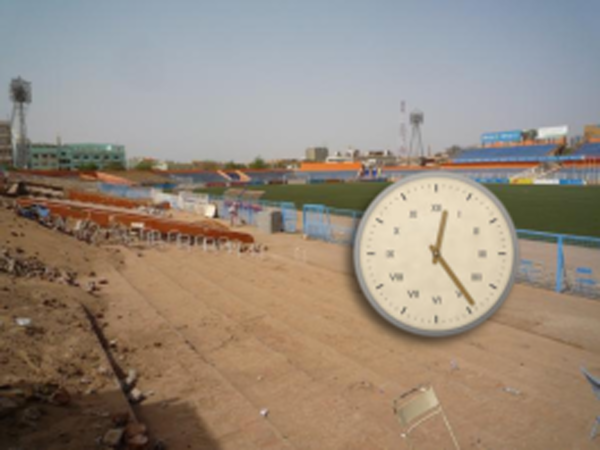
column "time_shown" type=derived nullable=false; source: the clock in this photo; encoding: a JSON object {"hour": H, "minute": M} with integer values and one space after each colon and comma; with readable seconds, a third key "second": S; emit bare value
{"hour": 12, "minute": 24}
